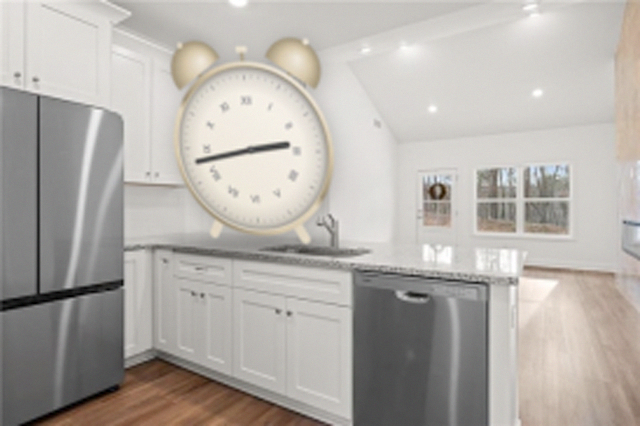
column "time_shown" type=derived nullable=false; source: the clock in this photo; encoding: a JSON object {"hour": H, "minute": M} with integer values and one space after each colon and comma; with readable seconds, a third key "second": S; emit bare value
{"hour": 2, "minute": 43}
